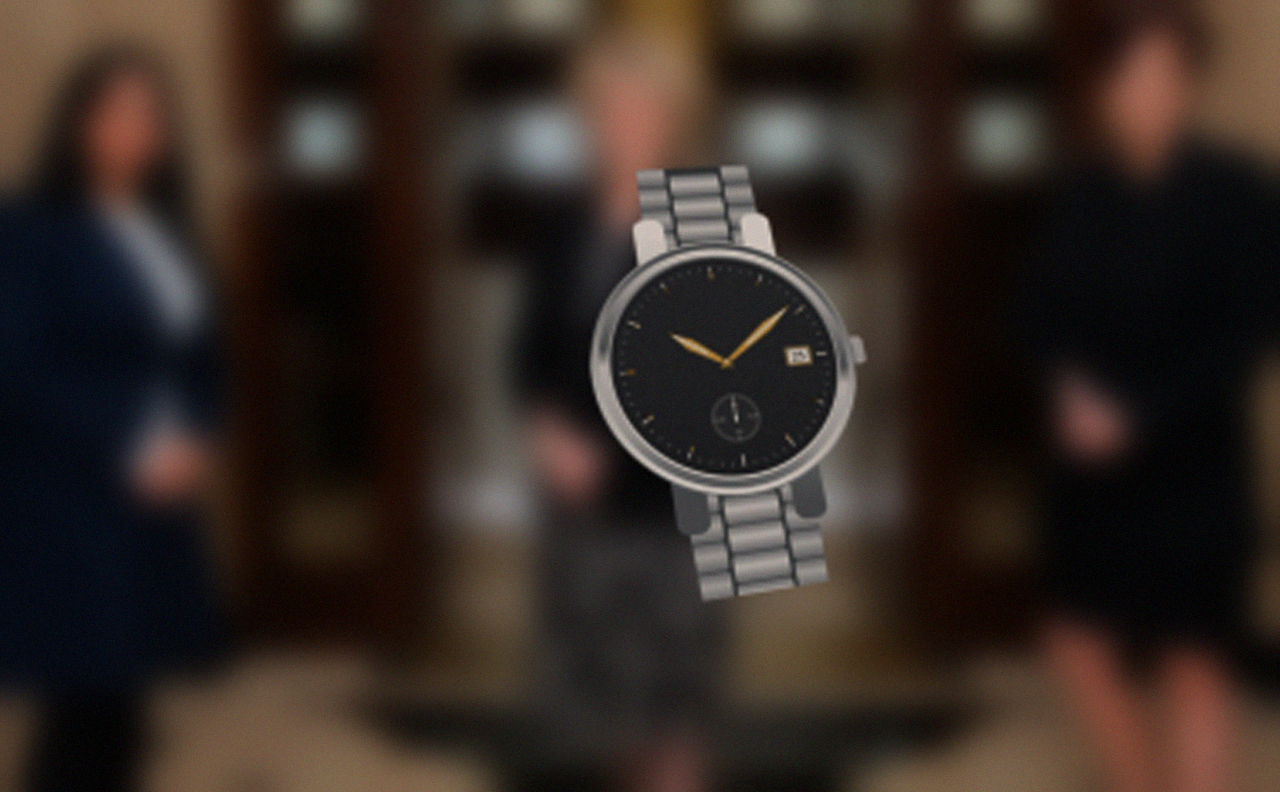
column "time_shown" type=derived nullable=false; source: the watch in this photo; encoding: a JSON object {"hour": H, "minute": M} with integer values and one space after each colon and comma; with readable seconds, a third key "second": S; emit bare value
{"hour": 10, "minute": 9}
